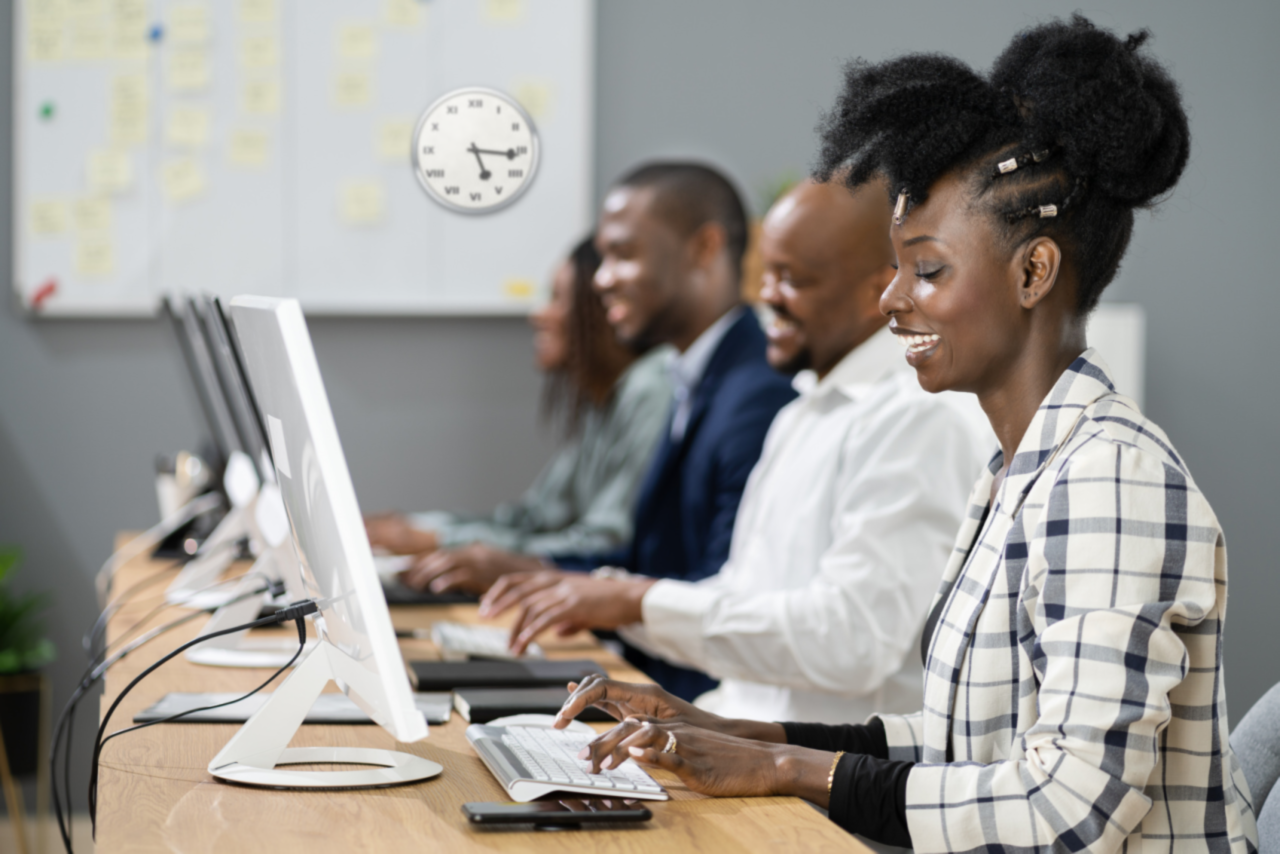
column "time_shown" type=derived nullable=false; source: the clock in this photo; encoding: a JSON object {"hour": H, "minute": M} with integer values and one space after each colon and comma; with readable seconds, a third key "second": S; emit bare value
{"hour": 5, "minute": 16}
